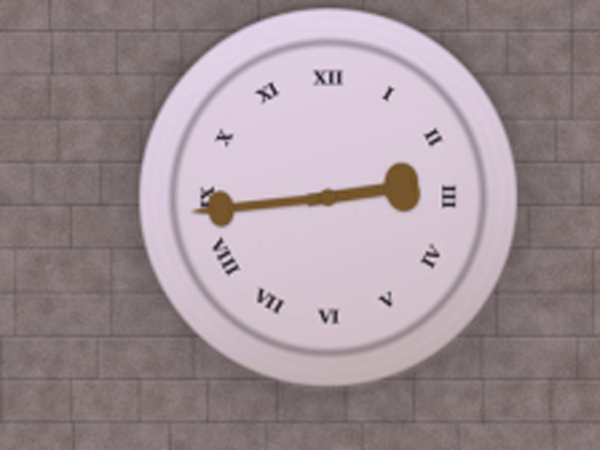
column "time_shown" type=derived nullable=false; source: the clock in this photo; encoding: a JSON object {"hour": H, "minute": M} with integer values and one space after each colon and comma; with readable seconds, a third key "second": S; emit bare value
{"hour": 2, "minute": 44}
